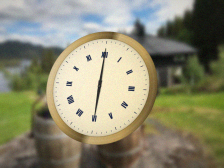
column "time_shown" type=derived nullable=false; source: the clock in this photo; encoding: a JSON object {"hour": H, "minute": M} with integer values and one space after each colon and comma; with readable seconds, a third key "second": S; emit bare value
{"hour": 6, "minute": 0}
